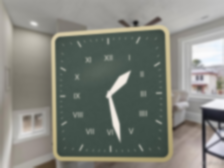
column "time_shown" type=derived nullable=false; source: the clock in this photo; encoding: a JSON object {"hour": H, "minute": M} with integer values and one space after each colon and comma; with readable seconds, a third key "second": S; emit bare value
{"hour": 1, "minute": 28}
